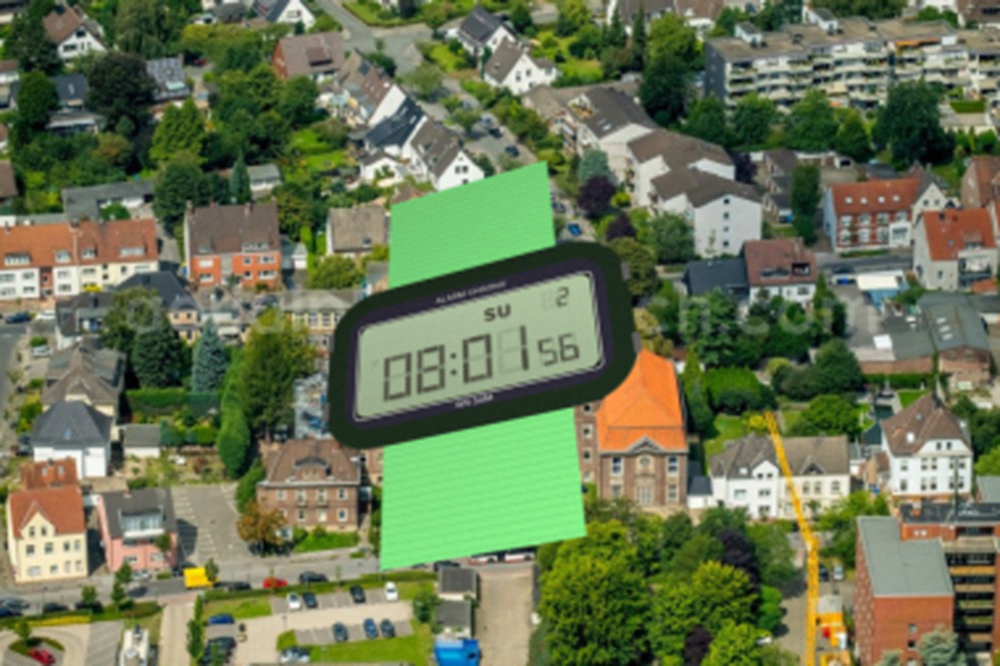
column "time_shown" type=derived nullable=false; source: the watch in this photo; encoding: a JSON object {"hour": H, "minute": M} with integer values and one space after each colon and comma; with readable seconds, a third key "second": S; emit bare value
{"hour": 8, "minute": 1, "second": 56}
